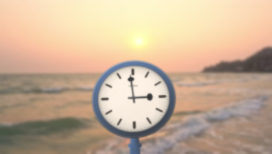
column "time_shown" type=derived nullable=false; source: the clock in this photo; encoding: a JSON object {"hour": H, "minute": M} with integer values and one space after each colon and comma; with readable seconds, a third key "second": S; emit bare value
{"hour": 2, "minute": 59}
